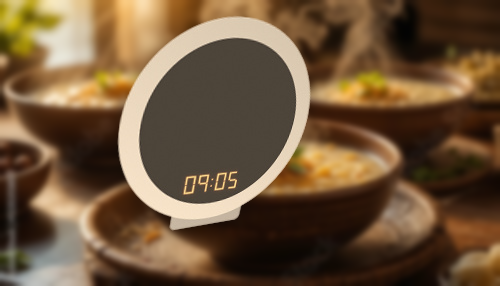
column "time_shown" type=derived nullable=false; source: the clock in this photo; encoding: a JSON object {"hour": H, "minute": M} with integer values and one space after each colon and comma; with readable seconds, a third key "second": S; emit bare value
{"hour": 9, "minute": 5}
